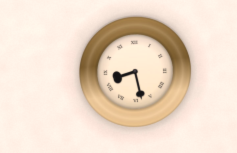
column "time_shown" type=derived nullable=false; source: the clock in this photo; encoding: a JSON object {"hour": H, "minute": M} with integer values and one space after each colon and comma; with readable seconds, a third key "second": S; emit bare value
{"hour": 8, "minute": 28}
